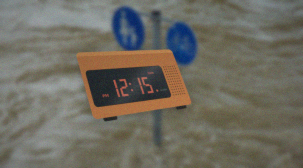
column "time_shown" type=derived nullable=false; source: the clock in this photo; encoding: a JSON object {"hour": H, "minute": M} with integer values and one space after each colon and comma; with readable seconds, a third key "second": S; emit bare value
{"hour": 12, "minute": 15}
